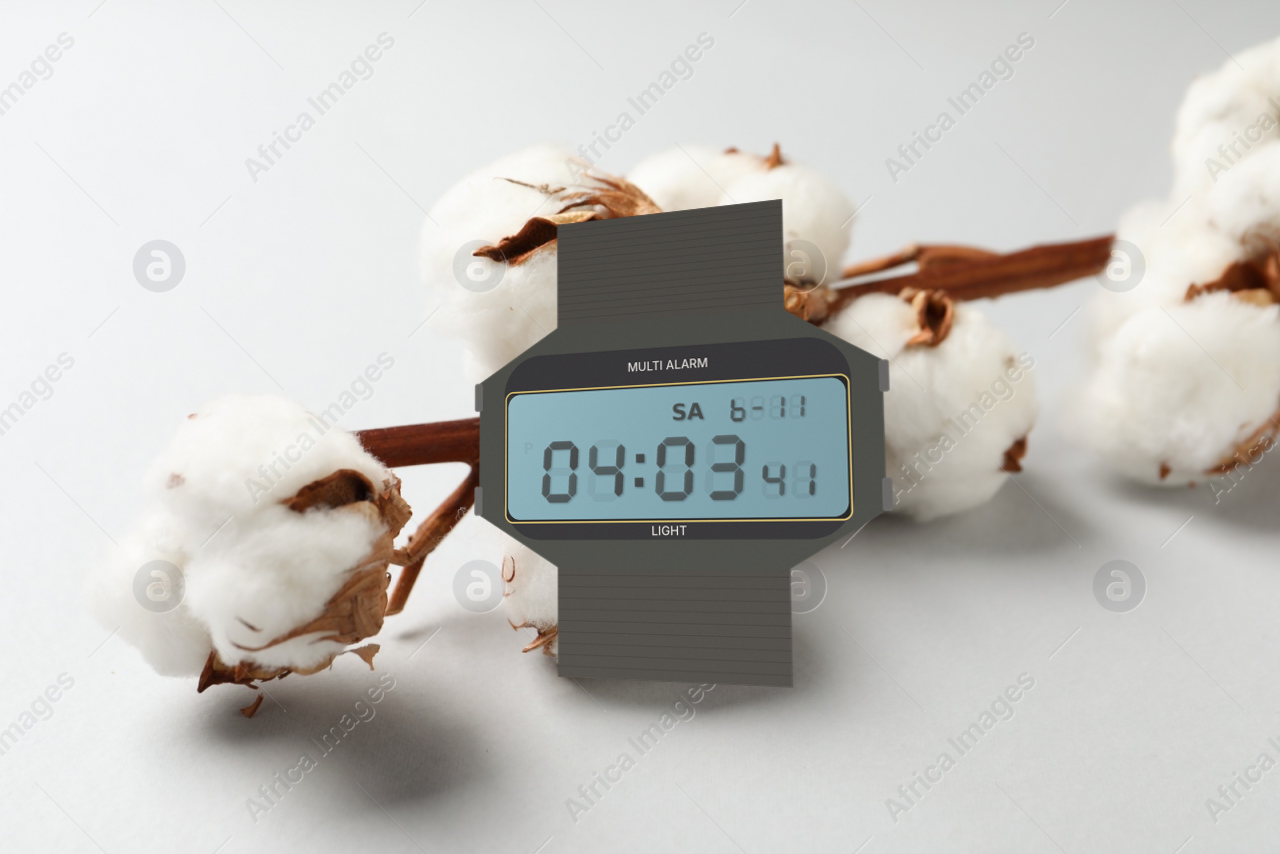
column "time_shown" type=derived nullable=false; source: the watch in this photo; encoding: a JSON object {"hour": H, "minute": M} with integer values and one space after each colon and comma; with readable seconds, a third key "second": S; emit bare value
{"hour": 4, "minute": 3, "second": 41}
